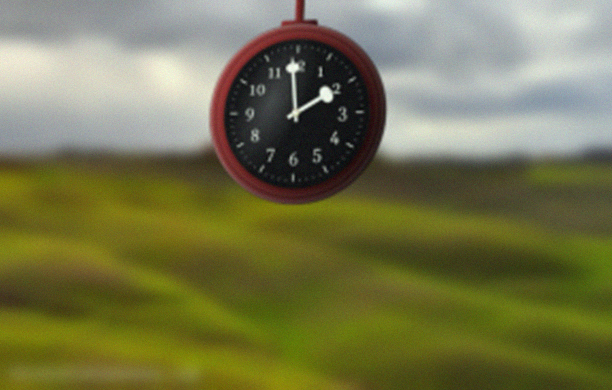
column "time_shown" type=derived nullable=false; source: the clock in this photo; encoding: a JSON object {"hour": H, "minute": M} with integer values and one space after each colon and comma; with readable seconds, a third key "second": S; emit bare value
{"hour": 1, "minute": 59}
